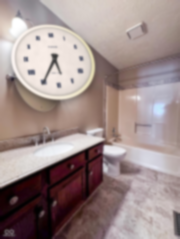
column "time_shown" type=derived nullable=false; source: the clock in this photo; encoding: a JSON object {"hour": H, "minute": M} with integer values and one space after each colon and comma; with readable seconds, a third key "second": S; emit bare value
{"hour": 5, "minute": 35}
